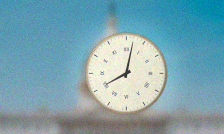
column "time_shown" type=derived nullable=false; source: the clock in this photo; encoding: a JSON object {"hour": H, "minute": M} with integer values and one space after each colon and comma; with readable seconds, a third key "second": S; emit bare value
{"hour": 8, "minute": 2}
